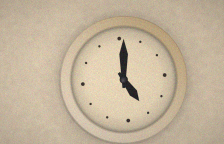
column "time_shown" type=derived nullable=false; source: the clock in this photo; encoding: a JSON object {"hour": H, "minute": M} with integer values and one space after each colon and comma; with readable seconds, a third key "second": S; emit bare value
{"hour": 5, "minute": 1}
